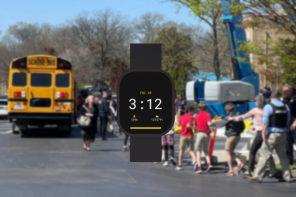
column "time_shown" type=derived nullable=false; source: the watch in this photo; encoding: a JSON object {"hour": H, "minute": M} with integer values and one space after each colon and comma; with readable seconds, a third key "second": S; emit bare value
{"hour": 3, "minute": 12}
